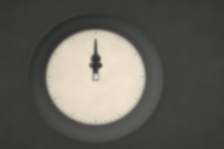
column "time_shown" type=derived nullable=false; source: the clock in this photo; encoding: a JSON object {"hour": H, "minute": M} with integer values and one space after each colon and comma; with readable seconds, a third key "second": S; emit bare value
{"hour": 12, "minute": 0}
